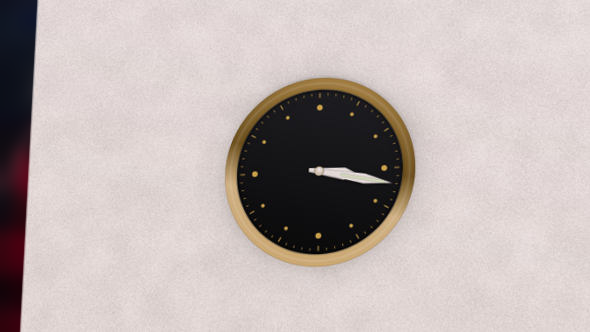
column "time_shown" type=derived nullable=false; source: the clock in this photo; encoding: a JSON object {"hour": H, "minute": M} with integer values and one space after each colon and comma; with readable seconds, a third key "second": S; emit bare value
{"hour": 3, "minute": 17}
